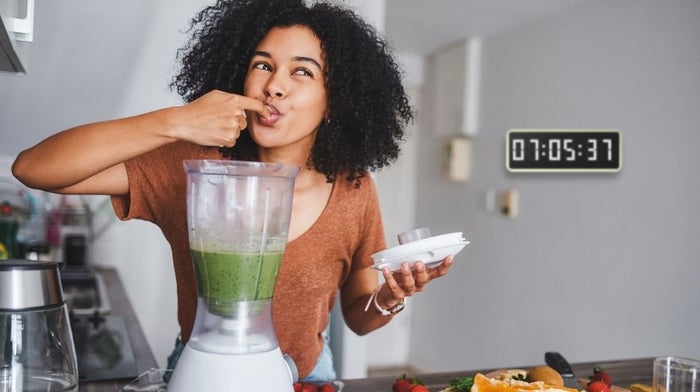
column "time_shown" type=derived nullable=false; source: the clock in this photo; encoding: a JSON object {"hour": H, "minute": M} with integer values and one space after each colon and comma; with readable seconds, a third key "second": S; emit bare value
{"hour": 7, "minute": 5, "second": 37}
